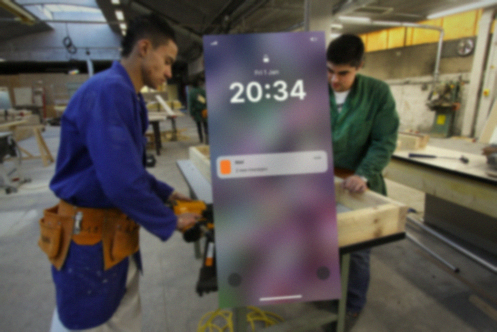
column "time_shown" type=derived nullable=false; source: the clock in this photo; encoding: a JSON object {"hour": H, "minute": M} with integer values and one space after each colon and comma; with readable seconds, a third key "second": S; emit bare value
{"hour": 20, "minute": 34}
